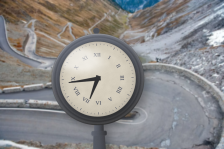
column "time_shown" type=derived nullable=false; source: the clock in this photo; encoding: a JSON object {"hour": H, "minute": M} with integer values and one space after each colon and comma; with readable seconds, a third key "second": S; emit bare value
{"hour": 6, "minute": 44}
